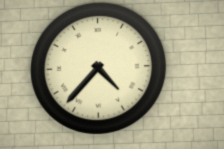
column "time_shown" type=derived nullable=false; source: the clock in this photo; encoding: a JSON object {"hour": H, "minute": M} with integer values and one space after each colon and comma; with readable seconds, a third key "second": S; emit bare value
{"hour": 4, "minute": 37}
